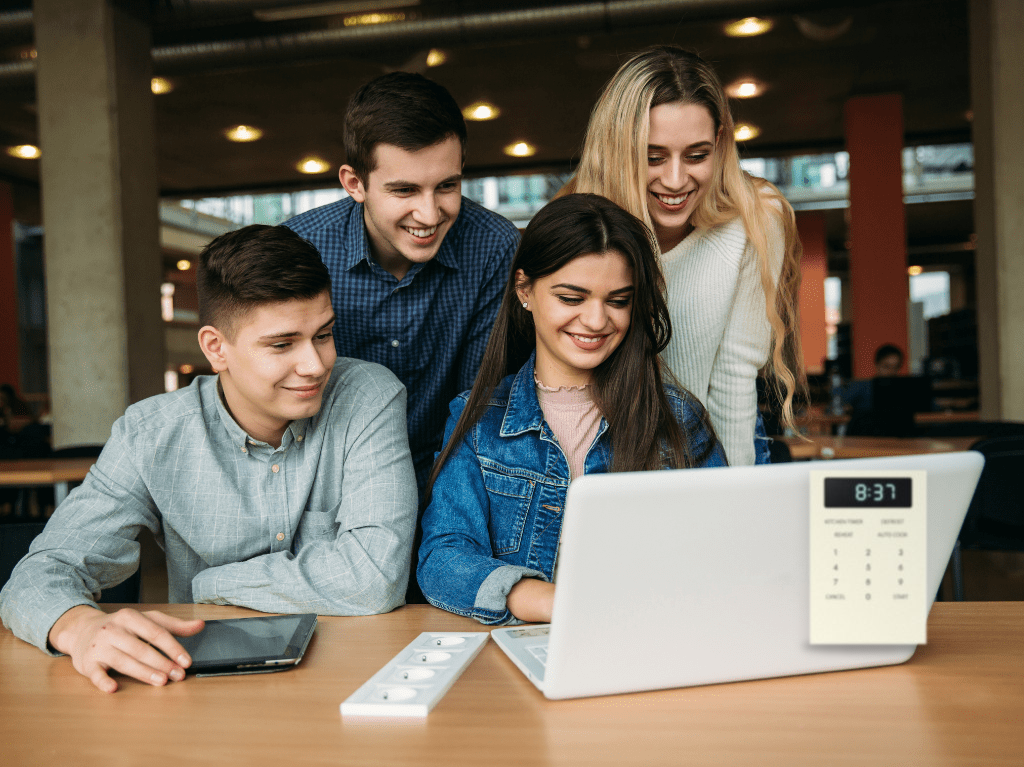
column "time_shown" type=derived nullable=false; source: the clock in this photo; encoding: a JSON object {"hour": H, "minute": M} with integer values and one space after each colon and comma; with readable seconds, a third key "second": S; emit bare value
{"hour": 8, "minute": 37}
